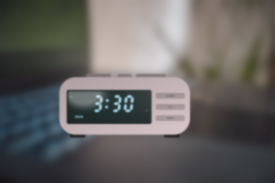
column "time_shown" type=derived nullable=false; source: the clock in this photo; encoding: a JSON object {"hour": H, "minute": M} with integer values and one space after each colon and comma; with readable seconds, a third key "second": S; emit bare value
{"hour": 3, "minute": 30}
